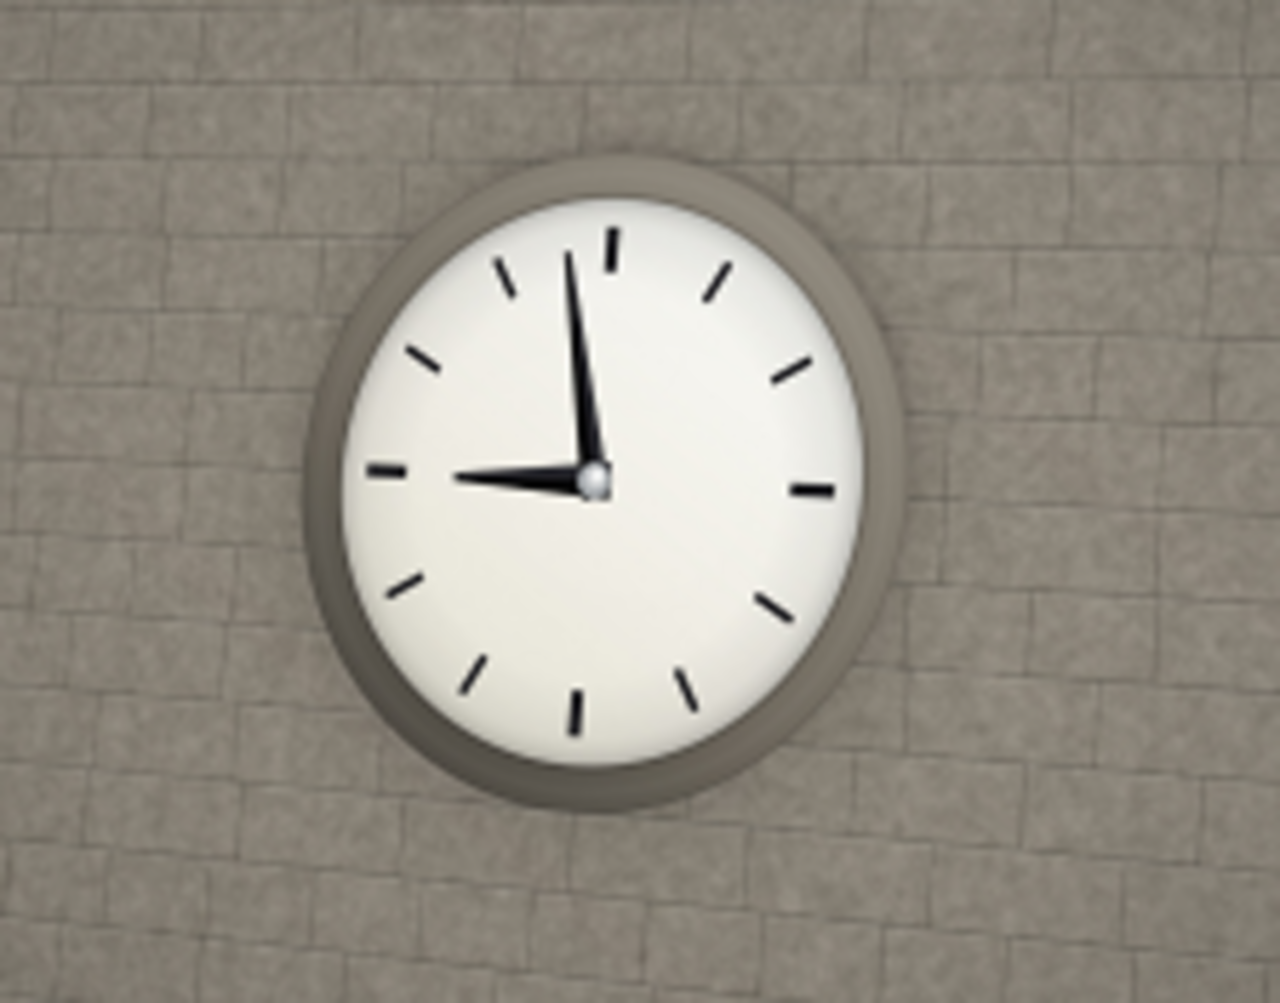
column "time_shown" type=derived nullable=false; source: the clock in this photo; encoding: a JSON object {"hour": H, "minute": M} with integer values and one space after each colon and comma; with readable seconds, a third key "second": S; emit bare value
{"hour": 8, "minute": 58}
